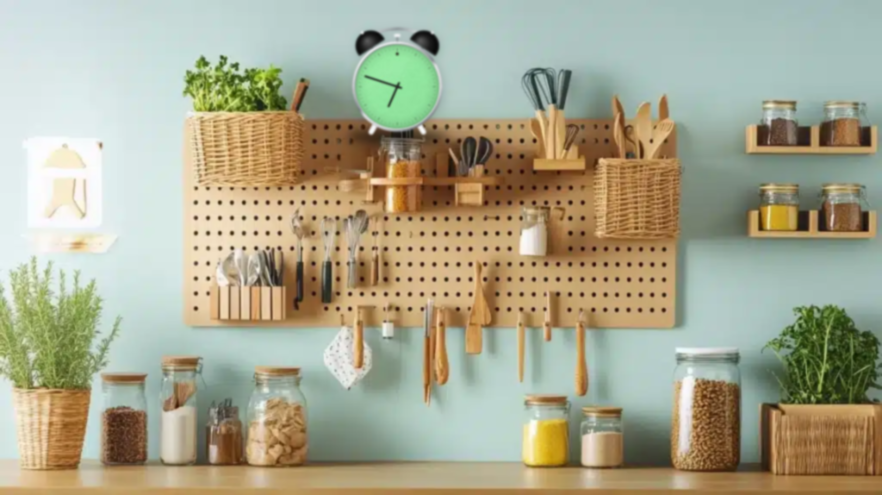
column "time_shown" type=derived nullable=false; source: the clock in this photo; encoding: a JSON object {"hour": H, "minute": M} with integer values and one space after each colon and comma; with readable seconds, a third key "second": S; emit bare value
{"hour": 6, "minute": 48}
